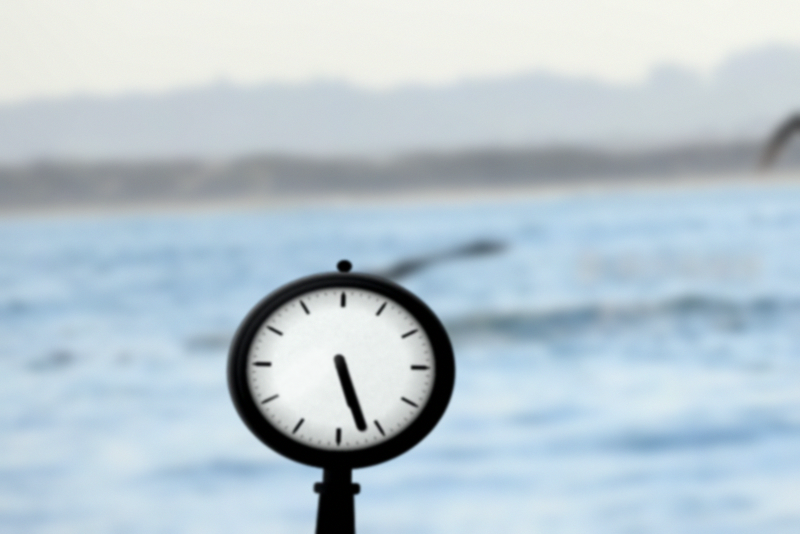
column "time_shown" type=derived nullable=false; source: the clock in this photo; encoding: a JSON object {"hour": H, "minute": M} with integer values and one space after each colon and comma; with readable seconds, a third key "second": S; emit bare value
{"hour": 5, "minute": 27}
